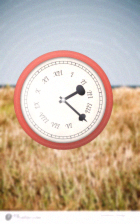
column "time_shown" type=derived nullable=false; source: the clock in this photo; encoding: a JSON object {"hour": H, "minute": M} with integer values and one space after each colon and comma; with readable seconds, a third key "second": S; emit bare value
{"hour": 2, "minute": 24}
